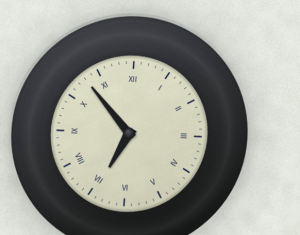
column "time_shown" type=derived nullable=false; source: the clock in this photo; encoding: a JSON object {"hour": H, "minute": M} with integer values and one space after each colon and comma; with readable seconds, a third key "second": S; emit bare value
{"hour": 6, "minute": 53}
